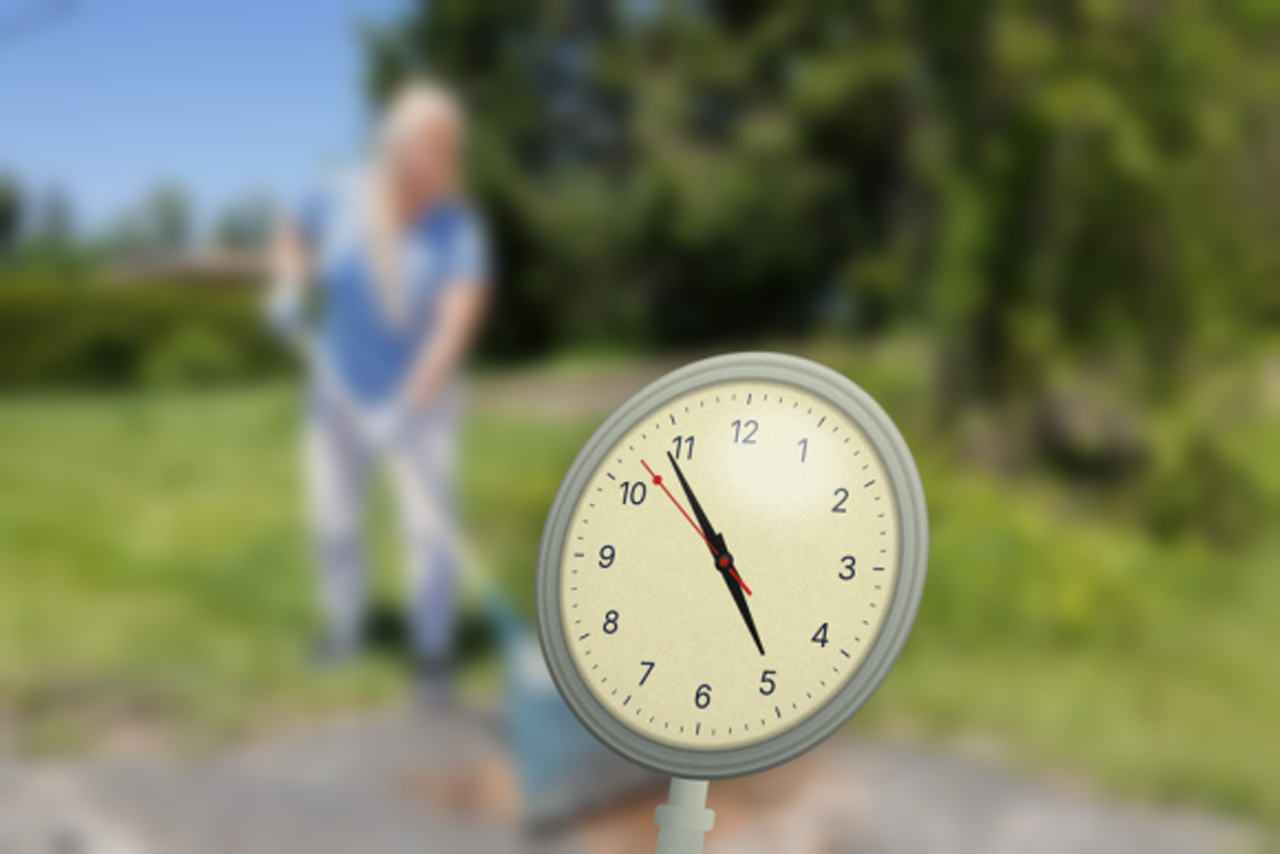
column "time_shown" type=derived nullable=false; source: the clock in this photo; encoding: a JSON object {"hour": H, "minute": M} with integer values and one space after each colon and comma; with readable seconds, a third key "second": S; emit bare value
{"hour": 4, "minute": 53, "second": 52}
